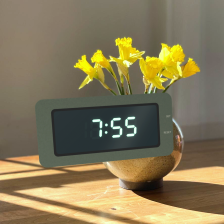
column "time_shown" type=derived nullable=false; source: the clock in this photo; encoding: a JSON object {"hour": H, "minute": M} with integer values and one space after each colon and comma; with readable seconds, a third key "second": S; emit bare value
{"hour": 7, "minute": 55}
